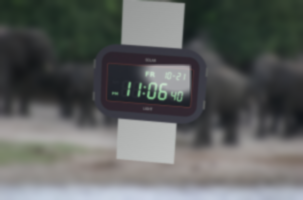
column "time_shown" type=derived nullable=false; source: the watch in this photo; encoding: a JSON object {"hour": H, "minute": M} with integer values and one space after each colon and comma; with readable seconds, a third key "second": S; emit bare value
{"hour": 11, "minute": 6, "second": 40}
